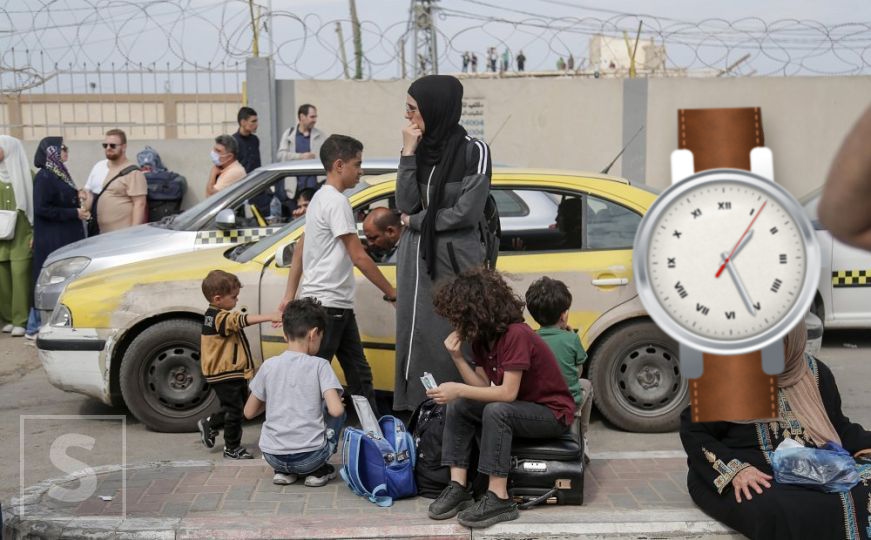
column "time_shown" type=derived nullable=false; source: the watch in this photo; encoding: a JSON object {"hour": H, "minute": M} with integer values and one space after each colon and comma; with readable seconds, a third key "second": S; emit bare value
{"hour": 1, "minute": 26, "second": 6}
